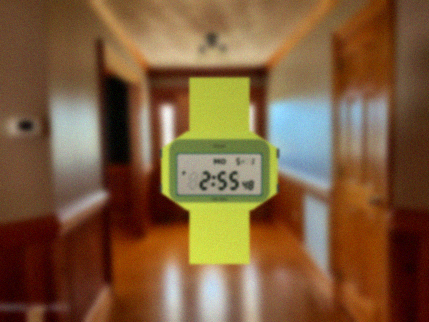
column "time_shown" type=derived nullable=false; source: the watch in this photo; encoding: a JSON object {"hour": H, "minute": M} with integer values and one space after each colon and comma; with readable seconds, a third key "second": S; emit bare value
{"hour": 2, "minute": 55}
